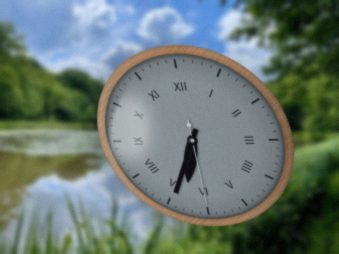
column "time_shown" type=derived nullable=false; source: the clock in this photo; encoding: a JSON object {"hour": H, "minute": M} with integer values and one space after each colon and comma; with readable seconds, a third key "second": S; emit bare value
{"hour": 6, "minute": 34, "second": 30}
